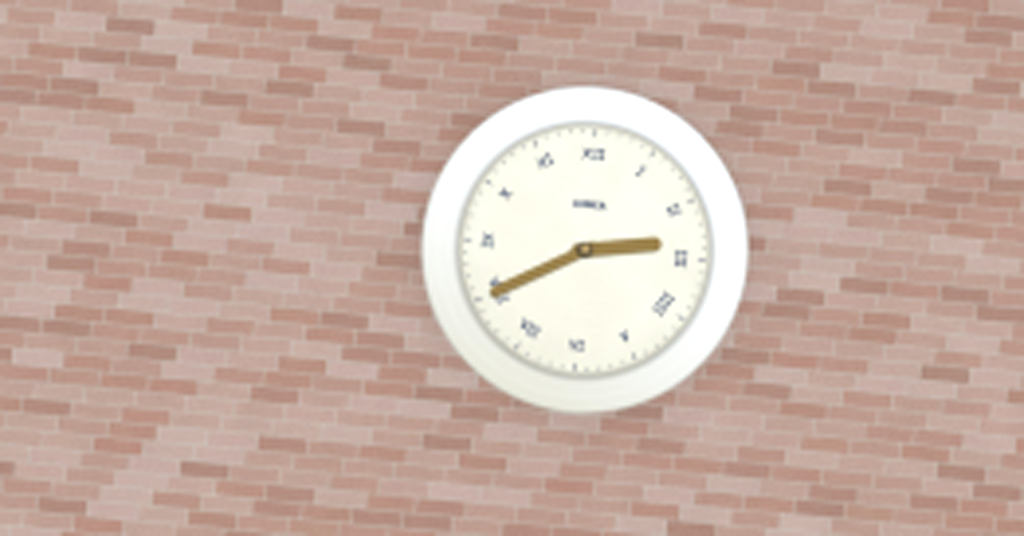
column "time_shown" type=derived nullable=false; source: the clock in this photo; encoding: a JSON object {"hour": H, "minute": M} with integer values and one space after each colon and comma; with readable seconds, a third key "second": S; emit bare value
{"hour": 2, "minute": 40}
